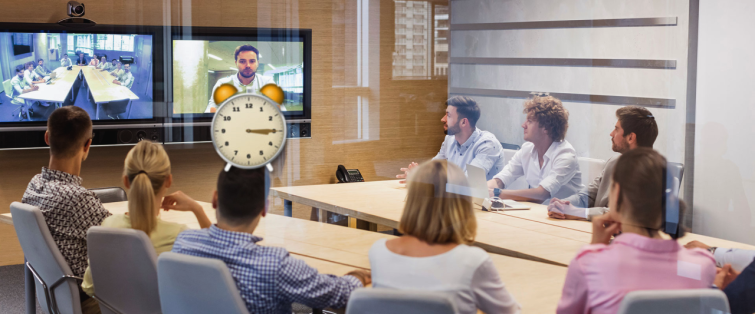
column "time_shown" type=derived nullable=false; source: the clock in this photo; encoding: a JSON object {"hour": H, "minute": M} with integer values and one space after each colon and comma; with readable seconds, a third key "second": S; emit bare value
{"hour": 3, "minute": 15}
